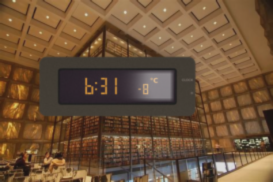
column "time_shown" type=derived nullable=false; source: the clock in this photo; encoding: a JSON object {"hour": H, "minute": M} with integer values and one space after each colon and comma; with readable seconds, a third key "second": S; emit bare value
{"hour": 6, "minute": 31}
